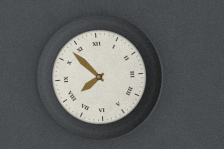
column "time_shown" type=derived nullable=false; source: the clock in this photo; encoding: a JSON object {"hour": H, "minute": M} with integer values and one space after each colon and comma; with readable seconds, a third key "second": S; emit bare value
{"hour": 7, "minute": 53}
